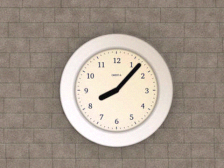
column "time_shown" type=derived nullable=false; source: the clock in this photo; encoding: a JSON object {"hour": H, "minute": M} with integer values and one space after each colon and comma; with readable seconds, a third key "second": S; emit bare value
{"hour": 8, "minute": 7}
